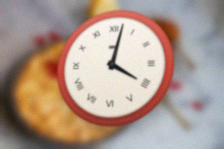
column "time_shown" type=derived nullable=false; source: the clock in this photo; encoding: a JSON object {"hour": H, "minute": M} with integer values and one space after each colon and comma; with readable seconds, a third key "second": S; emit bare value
{"hour": 4, "minute": 2}
